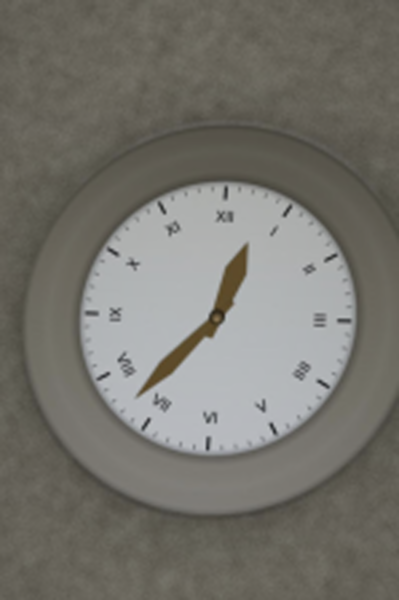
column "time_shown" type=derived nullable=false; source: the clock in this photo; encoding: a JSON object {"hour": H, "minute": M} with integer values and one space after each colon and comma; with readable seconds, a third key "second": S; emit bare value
{"hour": 12, "minute": 37}
